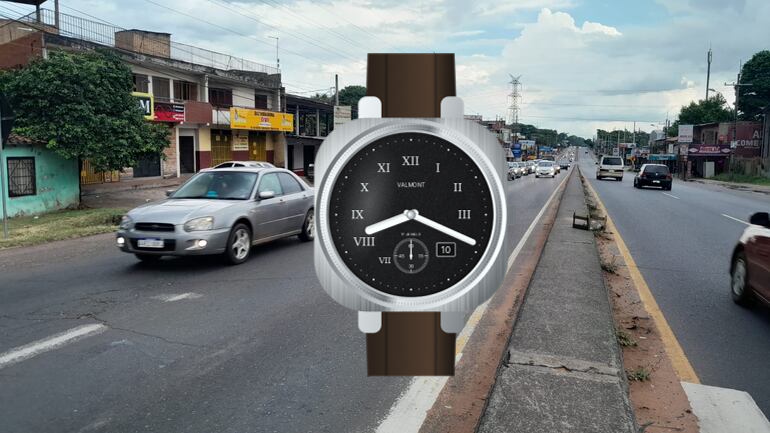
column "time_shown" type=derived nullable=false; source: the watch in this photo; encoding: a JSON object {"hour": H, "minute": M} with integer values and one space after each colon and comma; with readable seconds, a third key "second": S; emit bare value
{"hour": 8, "minute": 19}
